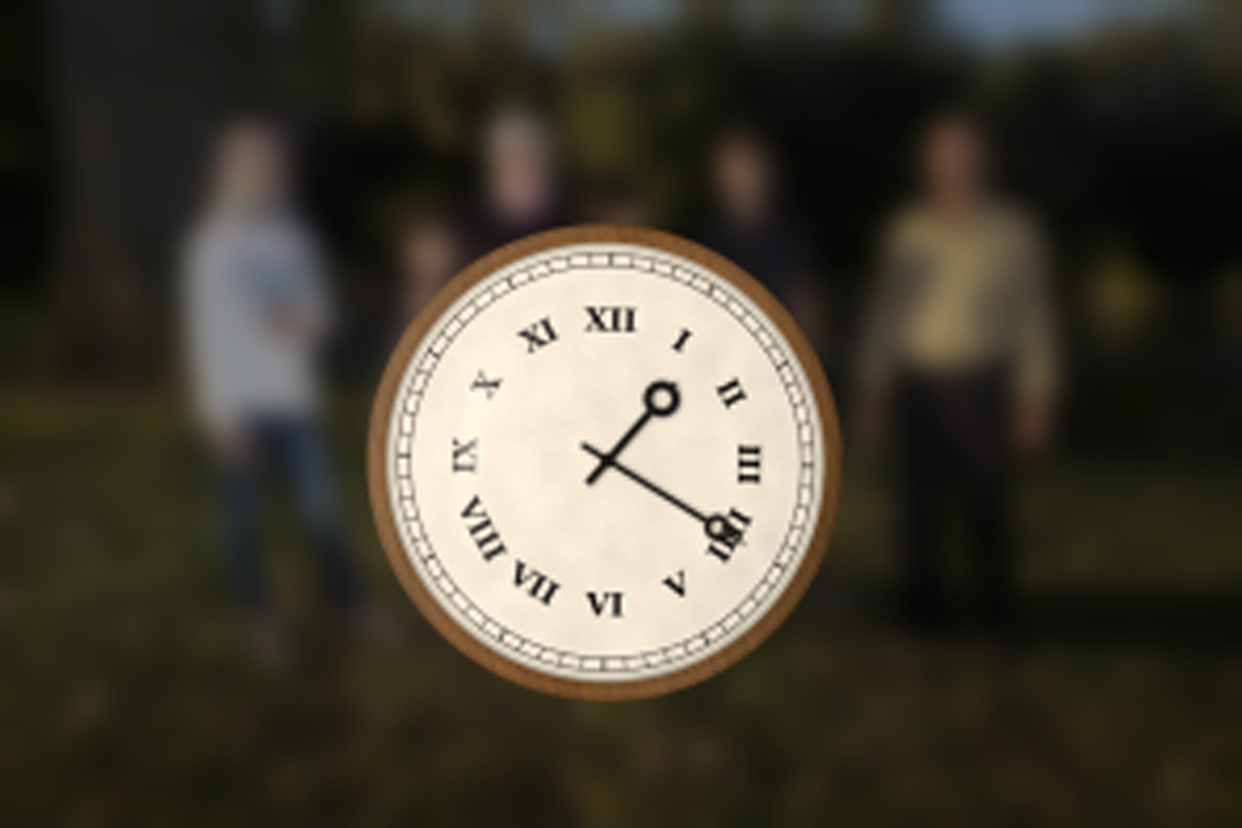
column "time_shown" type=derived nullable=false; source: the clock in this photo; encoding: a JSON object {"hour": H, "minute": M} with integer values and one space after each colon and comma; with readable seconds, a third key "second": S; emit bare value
{"hour": 1, "minute": 20}
